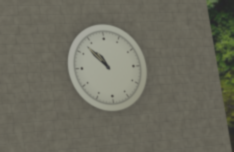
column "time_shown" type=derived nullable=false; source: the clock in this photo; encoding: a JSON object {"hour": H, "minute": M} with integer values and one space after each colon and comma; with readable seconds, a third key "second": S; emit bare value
{"hour": 10, "minute": 53}
